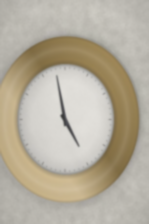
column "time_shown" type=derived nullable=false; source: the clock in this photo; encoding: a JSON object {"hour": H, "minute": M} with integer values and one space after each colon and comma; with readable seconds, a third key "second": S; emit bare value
{"hour": 4, "minute": 58}
